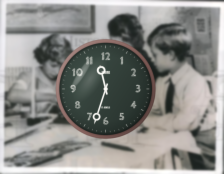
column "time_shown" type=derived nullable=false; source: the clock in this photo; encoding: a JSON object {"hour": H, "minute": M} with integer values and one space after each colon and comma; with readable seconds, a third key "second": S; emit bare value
{"hour": 11, "minute": 33}
